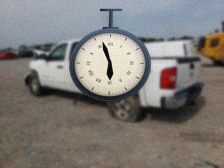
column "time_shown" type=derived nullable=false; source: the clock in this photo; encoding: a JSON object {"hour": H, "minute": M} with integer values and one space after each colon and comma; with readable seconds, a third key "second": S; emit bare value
{"hour": 5, "minute": 57}
